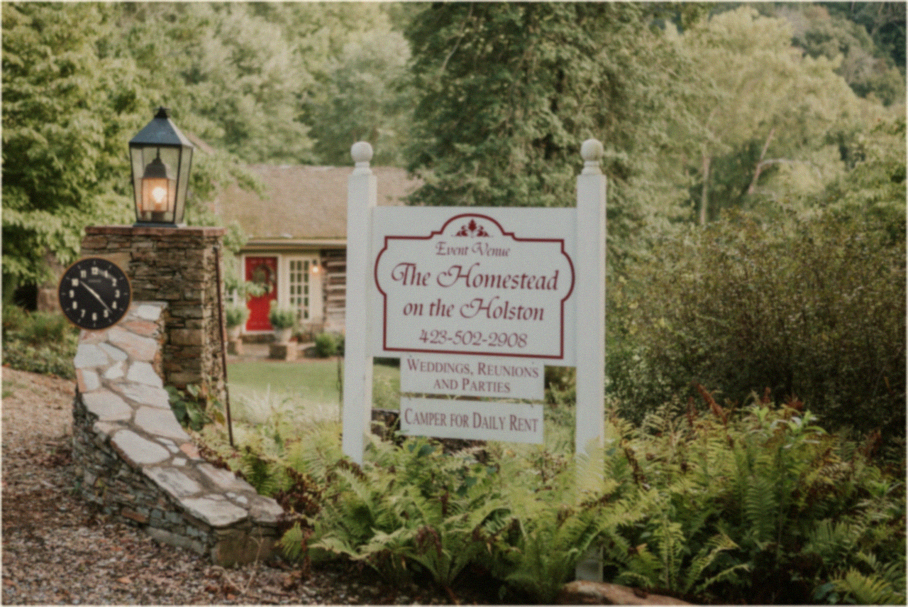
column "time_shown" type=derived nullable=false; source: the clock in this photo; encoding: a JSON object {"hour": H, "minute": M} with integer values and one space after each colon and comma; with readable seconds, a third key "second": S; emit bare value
{"hour": 10, "minute": 23}
